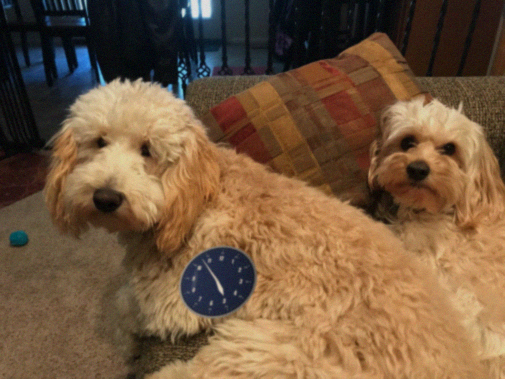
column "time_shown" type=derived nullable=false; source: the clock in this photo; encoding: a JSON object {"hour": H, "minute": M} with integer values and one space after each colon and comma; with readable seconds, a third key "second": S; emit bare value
{"hour": 4, "minute": 53}
